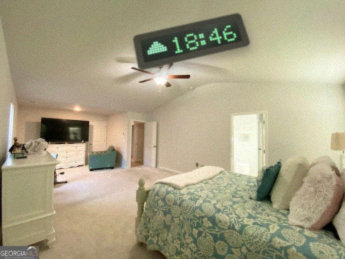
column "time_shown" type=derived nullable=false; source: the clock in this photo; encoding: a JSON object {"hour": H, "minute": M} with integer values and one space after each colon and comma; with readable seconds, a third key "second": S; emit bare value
{"hour": 18, "minute": 46}
